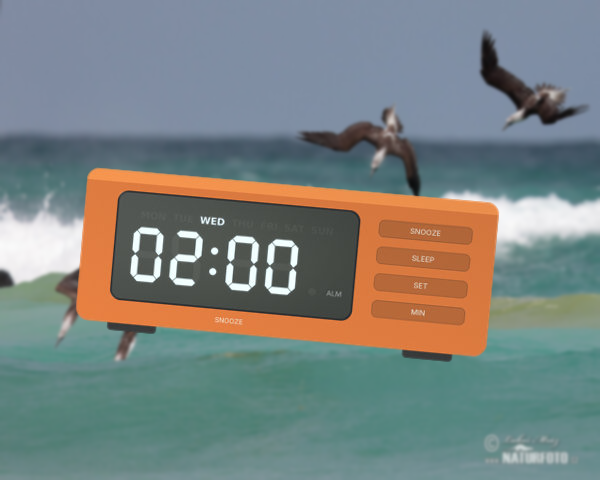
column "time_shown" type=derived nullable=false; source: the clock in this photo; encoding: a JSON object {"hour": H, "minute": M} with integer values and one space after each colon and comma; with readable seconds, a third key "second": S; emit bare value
{"hour": 2, "minute": 0}
